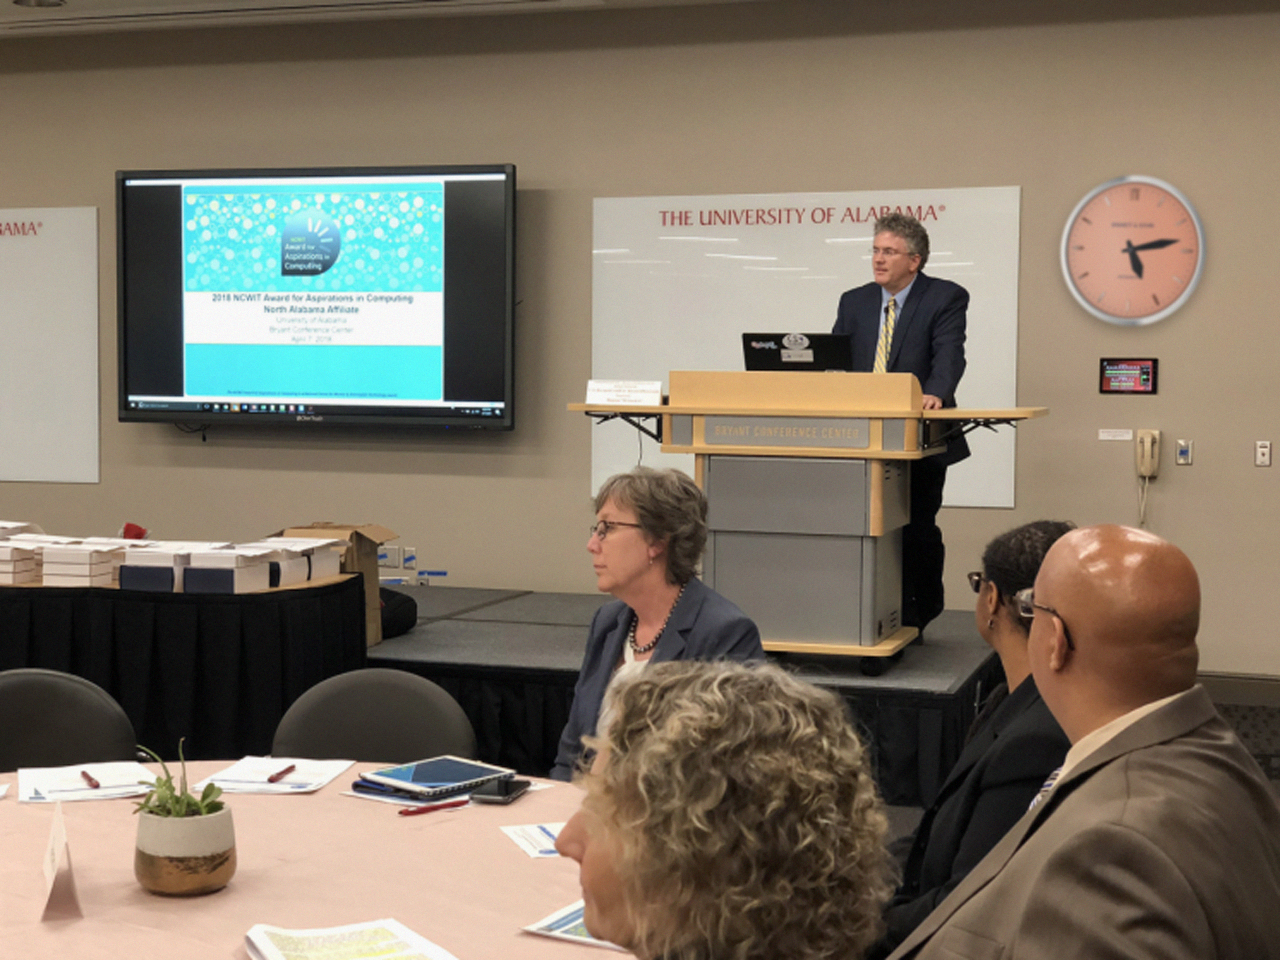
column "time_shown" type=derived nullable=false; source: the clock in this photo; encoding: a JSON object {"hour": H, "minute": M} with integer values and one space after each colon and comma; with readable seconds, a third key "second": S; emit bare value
{"hour": 5, "minute": 13}
